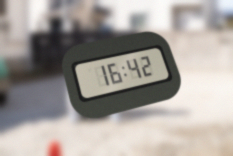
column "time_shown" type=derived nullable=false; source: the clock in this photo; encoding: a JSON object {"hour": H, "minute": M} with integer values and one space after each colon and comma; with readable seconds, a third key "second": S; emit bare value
{"hour": 16, "minute": 42}
